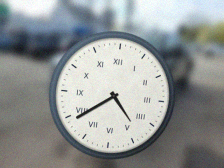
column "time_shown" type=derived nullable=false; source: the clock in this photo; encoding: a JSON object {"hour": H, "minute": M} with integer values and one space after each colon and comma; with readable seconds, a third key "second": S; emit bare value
{"hour": 4, "minute": 39}
